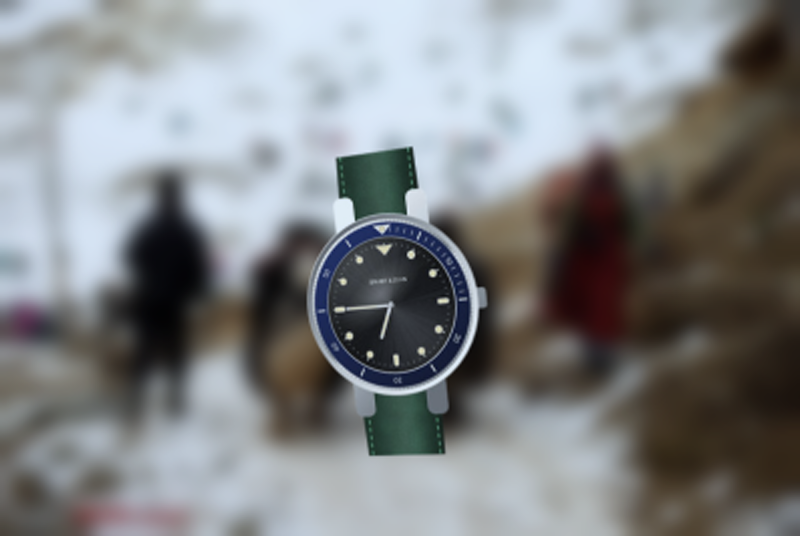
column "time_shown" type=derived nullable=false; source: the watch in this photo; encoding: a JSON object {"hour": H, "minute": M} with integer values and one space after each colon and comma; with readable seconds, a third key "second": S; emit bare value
{"hour": 6, "minute": 45}
